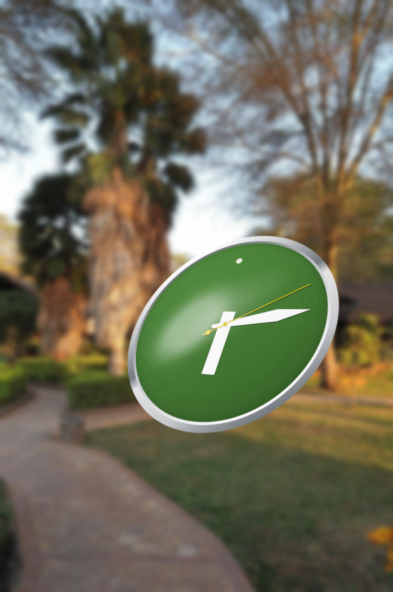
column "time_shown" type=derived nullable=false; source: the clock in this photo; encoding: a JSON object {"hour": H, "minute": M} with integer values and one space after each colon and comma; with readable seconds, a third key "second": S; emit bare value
{"hour": 6, "minute": 14, "second": 11}
